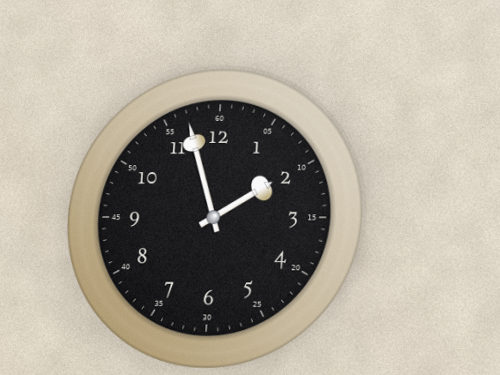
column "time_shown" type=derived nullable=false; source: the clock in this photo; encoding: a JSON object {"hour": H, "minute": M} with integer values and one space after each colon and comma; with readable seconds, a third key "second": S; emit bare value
{"hour": 1, "minute": 57}
